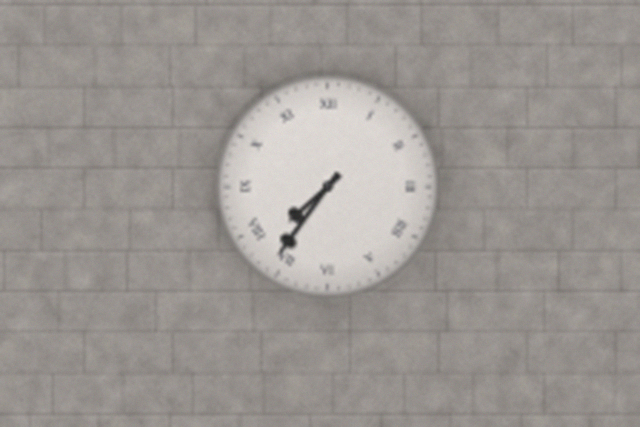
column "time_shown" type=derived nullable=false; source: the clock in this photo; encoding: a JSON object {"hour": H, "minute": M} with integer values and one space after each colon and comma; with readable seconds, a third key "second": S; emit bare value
{"hour": 7, "minute": 36}
